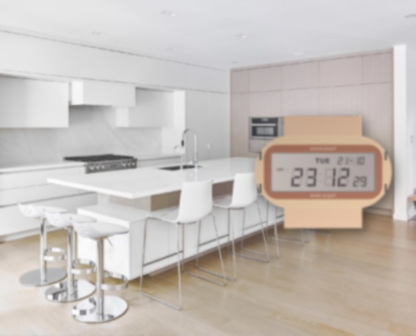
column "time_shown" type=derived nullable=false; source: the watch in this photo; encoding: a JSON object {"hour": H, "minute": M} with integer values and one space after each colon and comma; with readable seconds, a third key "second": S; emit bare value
{"hour": 23, "minute": 12}
